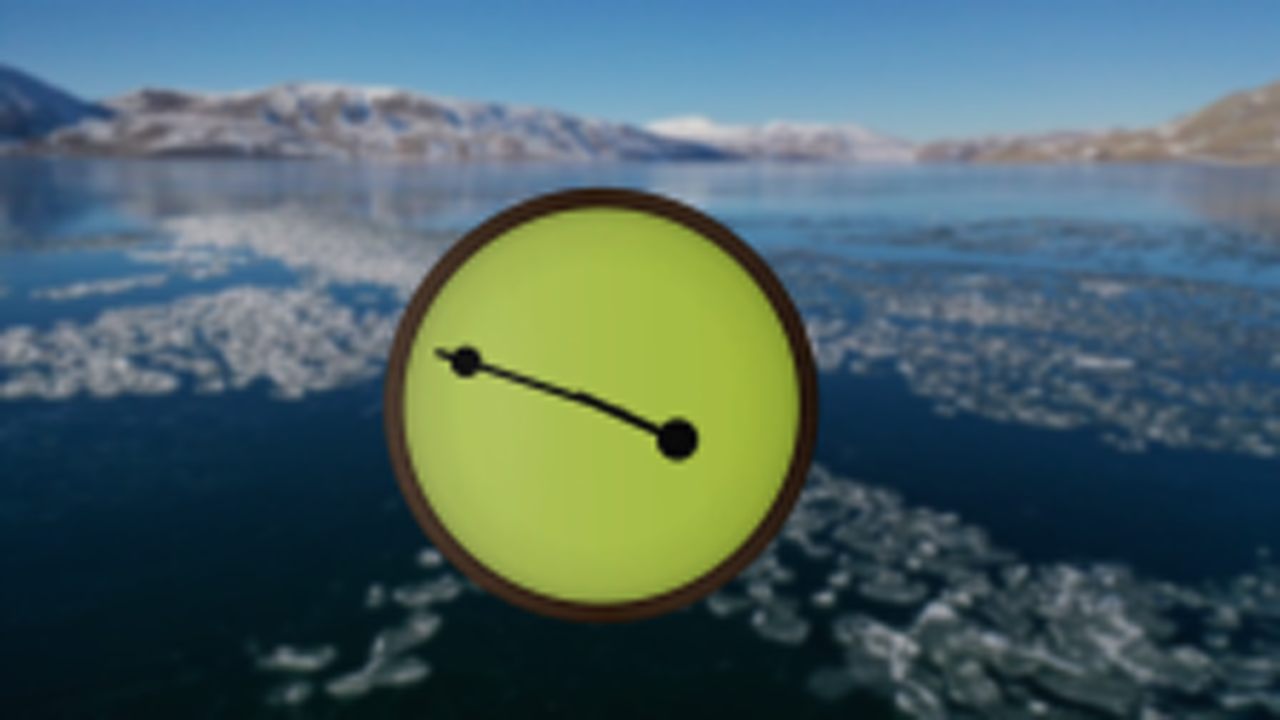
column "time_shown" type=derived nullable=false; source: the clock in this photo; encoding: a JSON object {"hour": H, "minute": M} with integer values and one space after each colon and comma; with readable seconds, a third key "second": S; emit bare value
{"hour": 3, "minute": 48}
